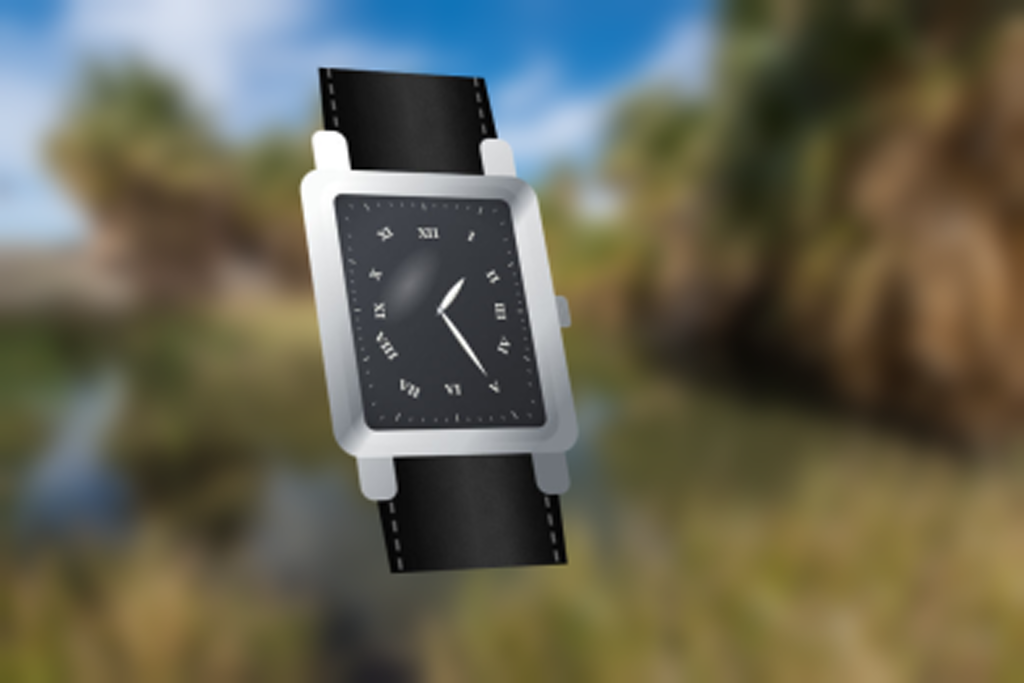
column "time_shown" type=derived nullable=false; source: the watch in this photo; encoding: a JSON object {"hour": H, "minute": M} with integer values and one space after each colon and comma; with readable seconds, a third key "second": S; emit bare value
{"hour": 1, "minute": 25}
